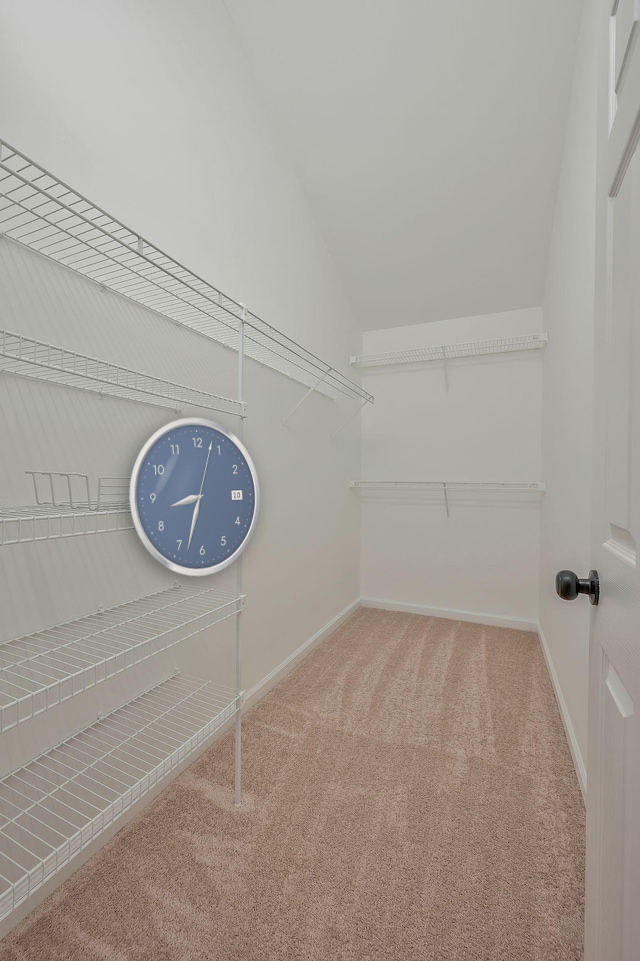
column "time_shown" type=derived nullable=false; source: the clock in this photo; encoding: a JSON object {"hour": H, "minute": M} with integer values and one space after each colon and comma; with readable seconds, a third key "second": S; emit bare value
{"hour": 8, "minute": 33, "second": 3}
